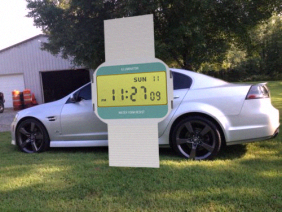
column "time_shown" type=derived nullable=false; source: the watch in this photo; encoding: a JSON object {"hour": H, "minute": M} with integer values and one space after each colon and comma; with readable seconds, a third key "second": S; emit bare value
{"hour": 11, "minute": 27, "second": 9}
